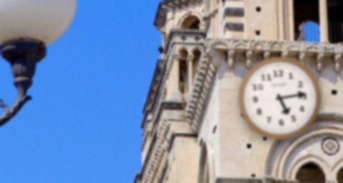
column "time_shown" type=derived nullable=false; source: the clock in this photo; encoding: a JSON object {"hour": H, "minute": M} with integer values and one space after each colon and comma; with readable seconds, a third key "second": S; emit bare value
{"hour": 5, "minute": 14}
